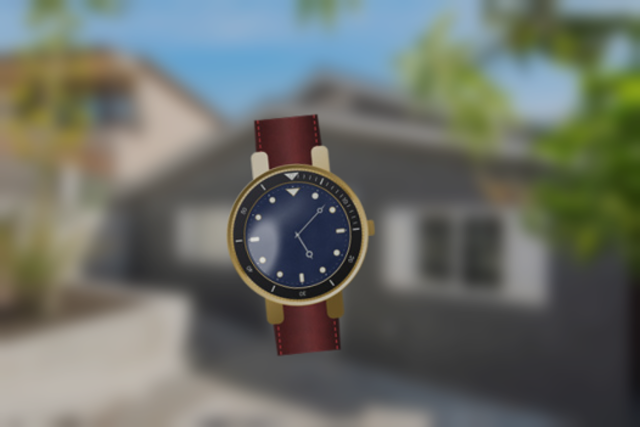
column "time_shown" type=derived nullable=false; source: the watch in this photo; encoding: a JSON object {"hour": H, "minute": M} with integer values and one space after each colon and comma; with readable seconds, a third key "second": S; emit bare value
{"hour": 5, "minute": 8}
